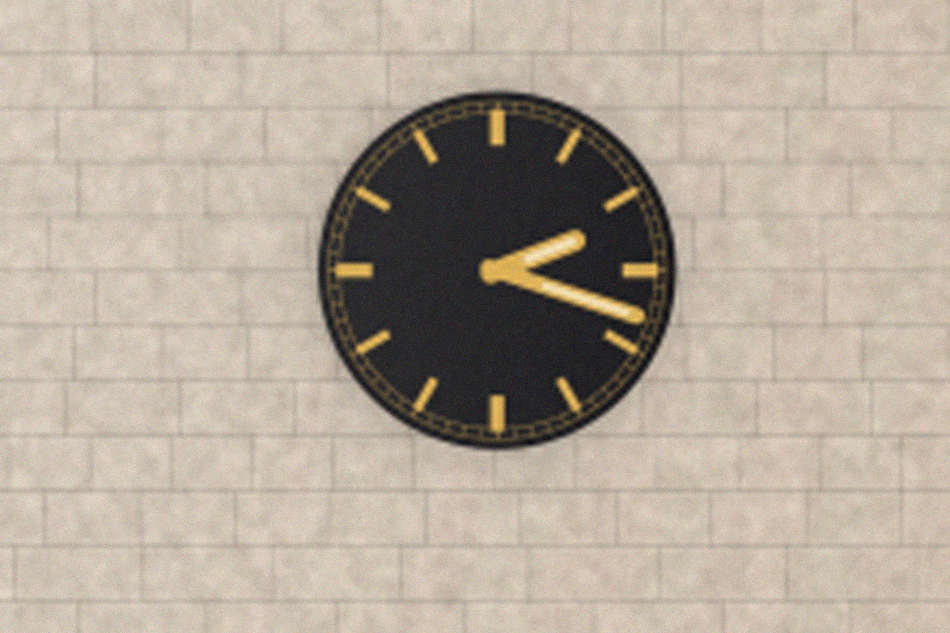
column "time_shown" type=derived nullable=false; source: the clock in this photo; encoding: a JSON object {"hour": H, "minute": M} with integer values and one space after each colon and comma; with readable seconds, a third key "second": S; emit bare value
{"hour": 2, "minute": 18}
